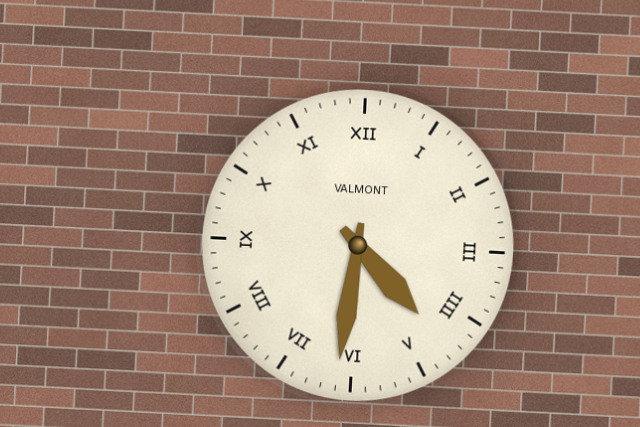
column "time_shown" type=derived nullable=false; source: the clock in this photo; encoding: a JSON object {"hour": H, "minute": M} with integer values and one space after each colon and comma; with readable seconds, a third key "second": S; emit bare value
{"hour": 4, "minute": 31}
